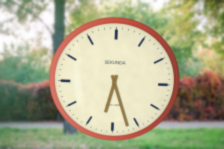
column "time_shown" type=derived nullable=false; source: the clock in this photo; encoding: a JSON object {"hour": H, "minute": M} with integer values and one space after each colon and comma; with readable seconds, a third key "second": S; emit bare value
{"hour": 6, "minute": 27}
